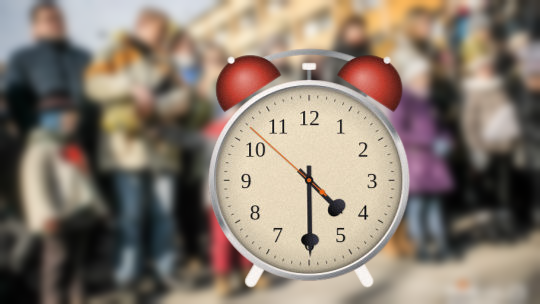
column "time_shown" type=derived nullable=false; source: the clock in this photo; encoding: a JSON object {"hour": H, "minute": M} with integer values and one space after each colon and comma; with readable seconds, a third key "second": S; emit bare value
{"hour": 4, "minute": 29, "second": 52}
